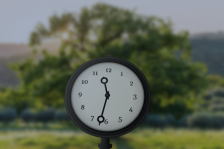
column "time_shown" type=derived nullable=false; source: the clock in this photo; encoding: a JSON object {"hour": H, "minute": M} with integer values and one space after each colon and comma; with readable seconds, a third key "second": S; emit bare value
{"hour": 11, "minute": 32}
